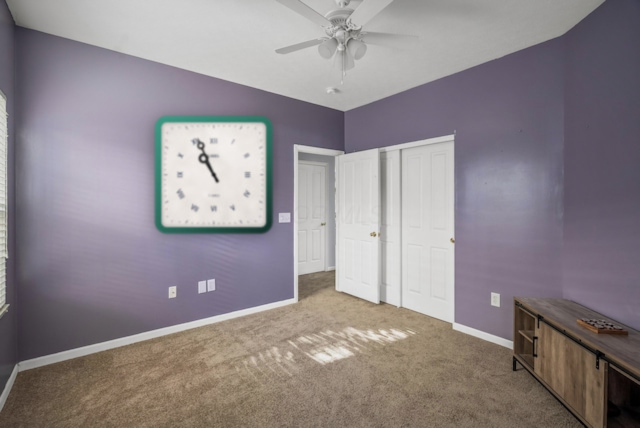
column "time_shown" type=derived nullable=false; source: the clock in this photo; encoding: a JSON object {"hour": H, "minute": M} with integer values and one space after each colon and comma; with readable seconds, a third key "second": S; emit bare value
{"hour": 10, "minute": 56}
